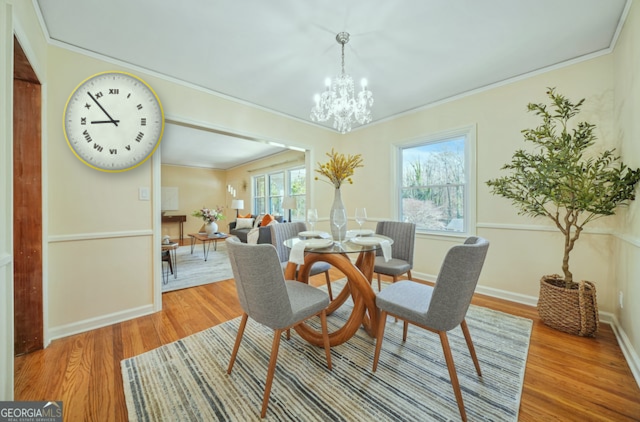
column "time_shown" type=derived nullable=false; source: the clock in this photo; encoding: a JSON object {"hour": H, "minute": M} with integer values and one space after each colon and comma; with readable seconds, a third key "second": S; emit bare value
{"hour": 8, "minute": 53}
